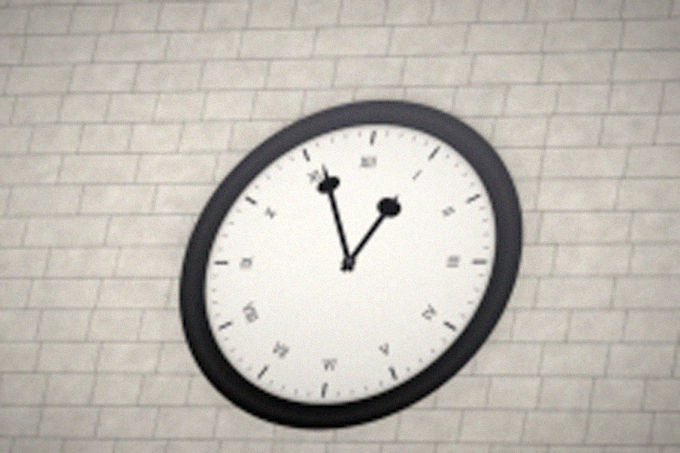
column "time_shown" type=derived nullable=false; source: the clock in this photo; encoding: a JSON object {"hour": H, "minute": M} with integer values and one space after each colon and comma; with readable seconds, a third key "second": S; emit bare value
{"hour": 12, "minute": 56}
